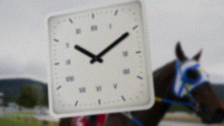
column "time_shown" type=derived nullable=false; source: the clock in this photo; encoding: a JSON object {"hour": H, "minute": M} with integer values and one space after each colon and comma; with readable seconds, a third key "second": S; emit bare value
{"hour": 10, "minute": 10}
